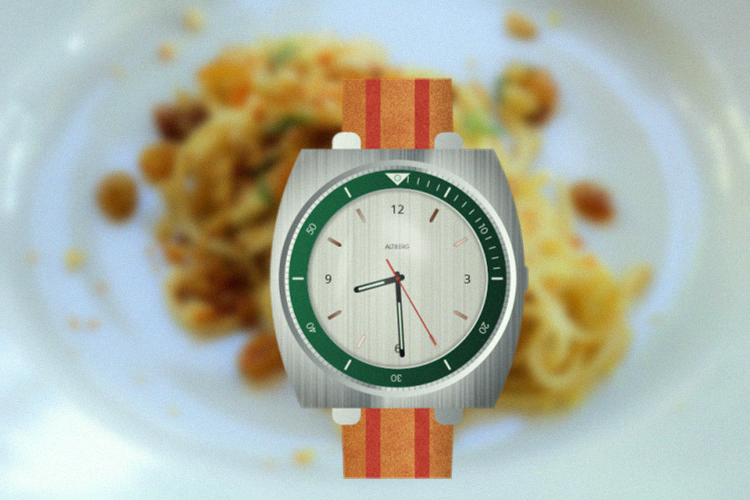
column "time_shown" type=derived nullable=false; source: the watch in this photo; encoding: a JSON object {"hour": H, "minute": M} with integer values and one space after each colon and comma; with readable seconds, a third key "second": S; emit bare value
{"hour": 8, "minute": 29, "second": 25}
